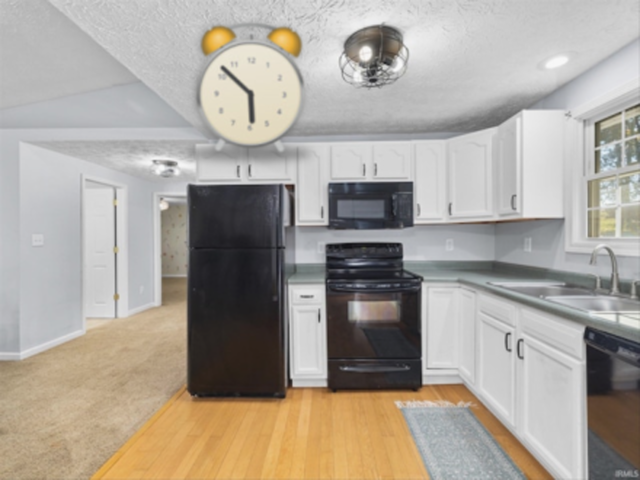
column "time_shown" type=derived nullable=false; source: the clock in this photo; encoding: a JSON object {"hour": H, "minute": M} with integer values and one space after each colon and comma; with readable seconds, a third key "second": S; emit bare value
{"hour": 5, "minute": 52}
